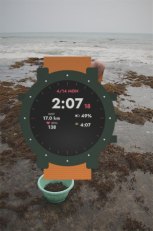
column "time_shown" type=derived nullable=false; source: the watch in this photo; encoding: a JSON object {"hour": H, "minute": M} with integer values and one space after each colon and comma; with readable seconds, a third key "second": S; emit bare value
{"hour": 2, "minute": 7}
